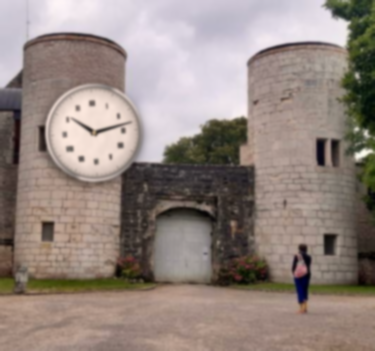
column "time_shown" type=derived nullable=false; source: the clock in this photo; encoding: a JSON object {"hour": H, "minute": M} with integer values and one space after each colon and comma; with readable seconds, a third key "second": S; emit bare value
{"hour": 10, "minute": 13}
